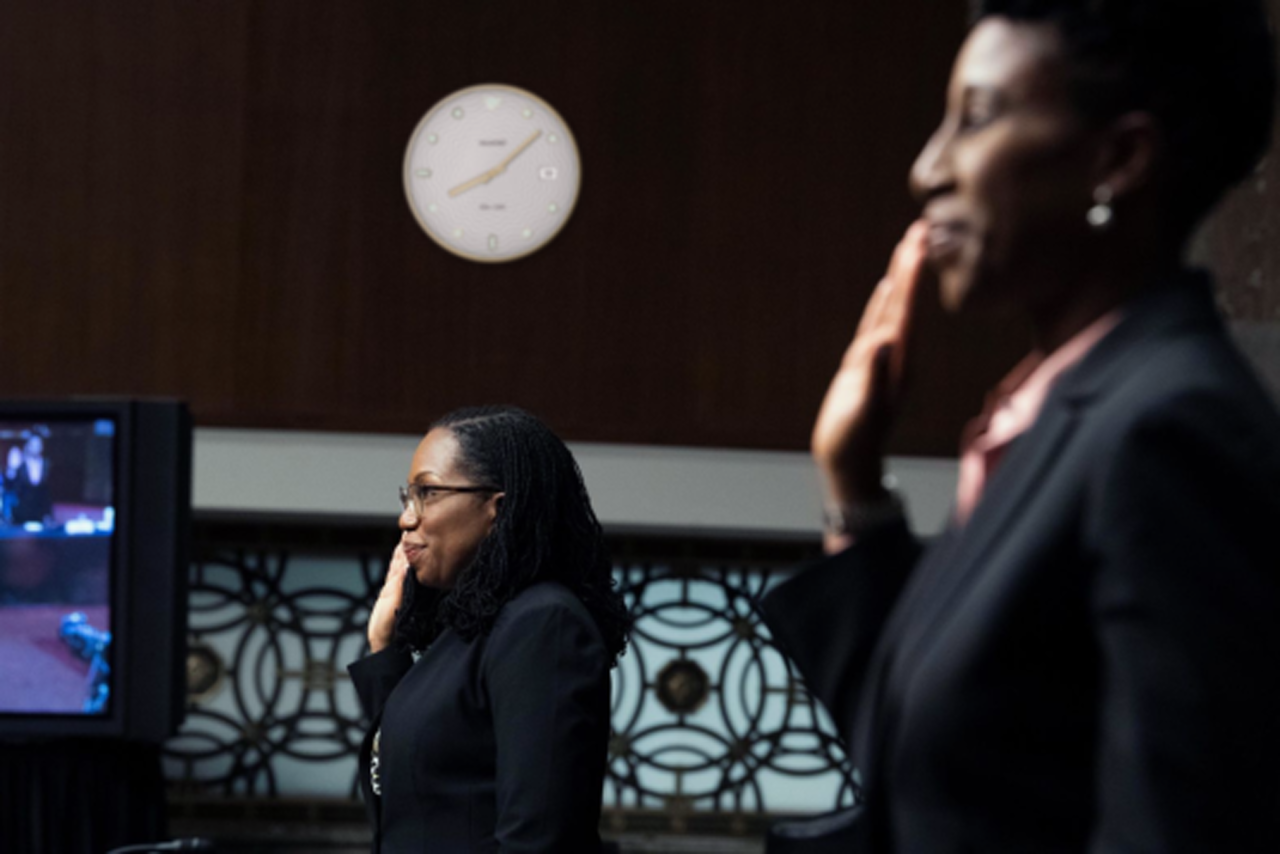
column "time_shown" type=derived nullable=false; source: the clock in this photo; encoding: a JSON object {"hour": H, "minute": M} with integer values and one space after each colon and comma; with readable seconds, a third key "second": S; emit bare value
{"hour": 8, "minute": 8}
